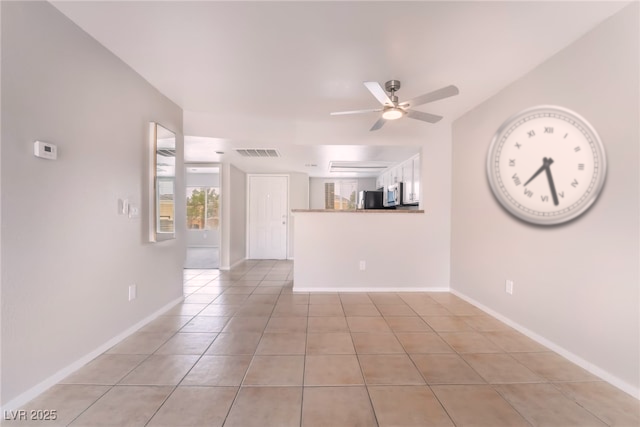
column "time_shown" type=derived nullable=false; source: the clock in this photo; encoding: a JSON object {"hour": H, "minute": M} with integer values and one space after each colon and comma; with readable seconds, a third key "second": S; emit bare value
{"hour": 7, "minute": 27}
